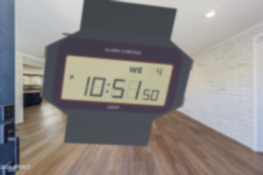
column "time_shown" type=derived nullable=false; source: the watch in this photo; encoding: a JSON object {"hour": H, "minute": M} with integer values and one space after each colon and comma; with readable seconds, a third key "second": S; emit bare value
{"hour": 10, "minute": 51, "second": 50}
